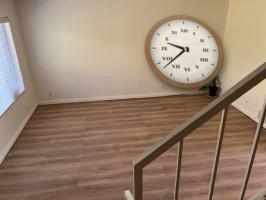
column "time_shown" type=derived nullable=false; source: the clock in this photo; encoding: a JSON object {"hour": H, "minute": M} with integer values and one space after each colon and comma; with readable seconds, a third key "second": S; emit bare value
{"hour": 9, "minute": 38}
